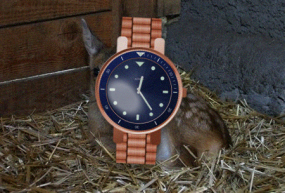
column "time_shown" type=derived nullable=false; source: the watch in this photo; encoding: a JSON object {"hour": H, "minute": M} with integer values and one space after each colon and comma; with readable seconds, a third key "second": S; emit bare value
{"hour": 12, "minute": 24}
